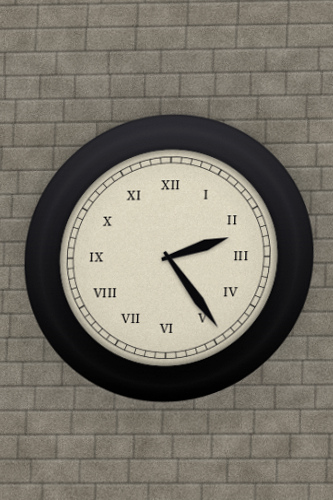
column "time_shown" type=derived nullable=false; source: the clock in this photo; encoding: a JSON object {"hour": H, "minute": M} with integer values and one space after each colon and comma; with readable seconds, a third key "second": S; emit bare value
{"hour": 2, "minute": 24}
